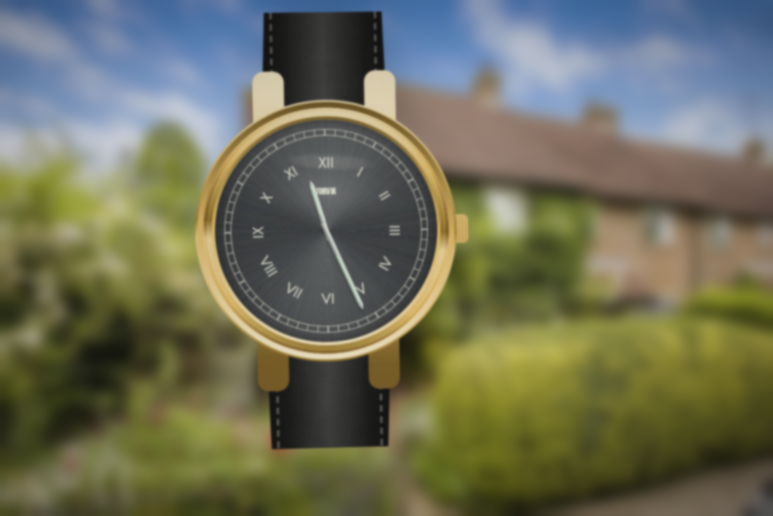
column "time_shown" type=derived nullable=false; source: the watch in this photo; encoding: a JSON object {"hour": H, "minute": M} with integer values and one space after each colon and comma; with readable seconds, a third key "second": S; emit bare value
{"hour": 11, "minute": 26}
